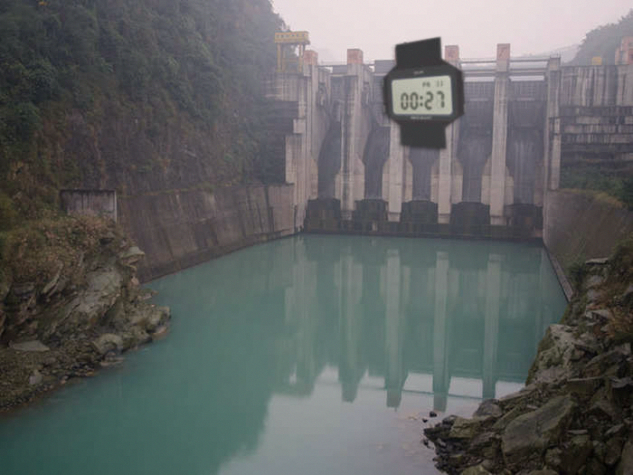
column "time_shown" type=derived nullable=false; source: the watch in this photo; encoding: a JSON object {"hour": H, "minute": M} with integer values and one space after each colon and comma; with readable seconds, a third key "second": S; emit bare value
{"hour": 0, "minute": 27}
